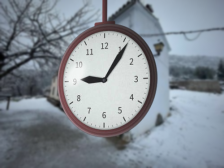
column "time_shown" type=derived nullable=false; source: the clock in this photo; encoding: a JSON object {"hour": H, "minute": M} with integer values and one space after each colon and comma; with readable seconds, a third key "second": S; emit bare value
{"hour": 9, "minute": 6}
